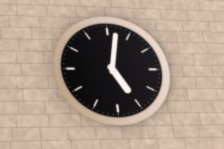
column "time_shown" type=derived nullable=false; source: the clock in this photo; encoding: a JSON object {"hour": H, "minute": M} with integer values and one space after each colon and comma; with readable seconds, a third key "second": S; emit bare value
{"hour": 5, "minute": 2}
